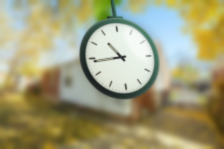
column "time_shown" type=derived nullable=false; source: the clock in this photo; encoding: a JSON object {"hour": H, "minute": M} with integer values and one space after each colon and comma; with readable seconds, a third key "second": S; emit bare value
{"hour": 10, "minute": 44}
